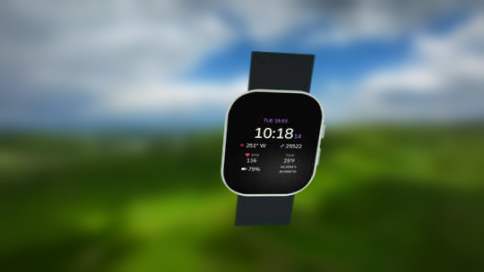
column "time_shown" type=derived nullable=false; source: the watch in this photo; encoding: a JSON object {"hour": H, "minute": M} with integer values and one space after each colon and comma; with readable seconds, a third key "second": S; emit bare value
{"hour": 10, "minute": 18}
